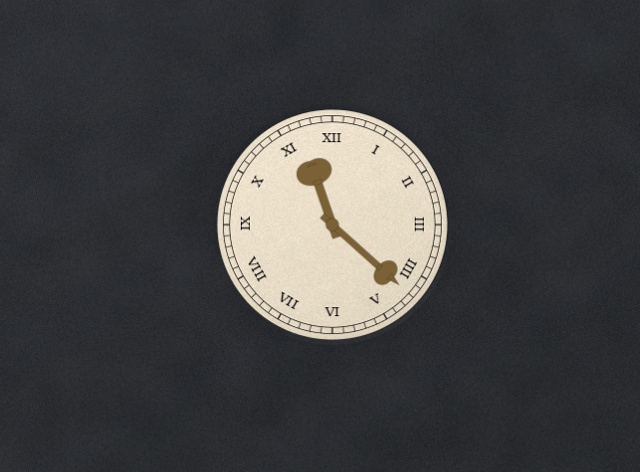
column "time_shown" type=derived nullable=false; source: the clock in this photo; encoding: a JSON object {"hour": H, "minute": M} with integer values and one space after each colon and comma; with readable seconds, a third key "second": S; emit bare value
{"hour": 11, "minute": 22}
